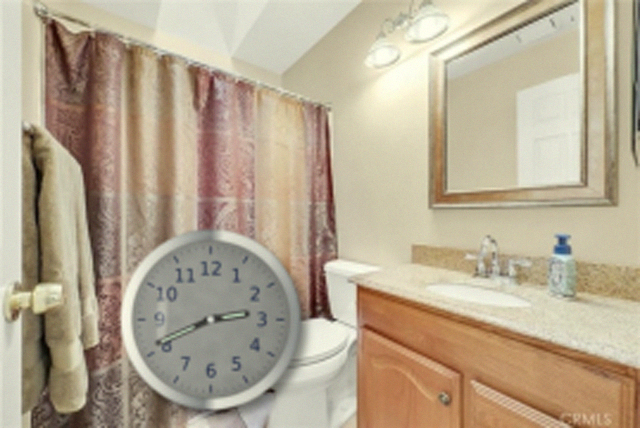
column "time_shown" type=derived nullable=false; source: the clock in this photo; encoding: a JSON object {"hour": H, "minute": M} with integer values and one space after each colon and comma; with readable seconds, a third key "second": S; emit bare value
{"hour": 2, "minute": 41}
